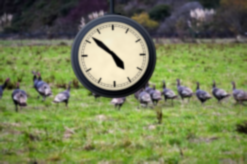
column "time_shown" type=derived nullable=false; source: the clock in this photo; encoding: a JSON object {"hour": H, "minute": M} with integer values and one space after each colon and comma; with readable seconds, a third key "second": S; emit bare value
{"hour": 4, "minute": 52}
